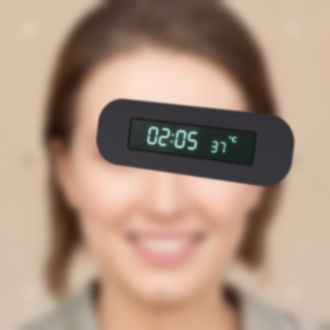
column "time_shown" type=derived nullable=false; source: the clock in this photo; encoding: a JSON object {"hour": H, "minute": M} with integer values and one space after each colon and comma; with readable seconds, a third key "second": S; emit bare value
{"hour": 2, "minute": 5}
